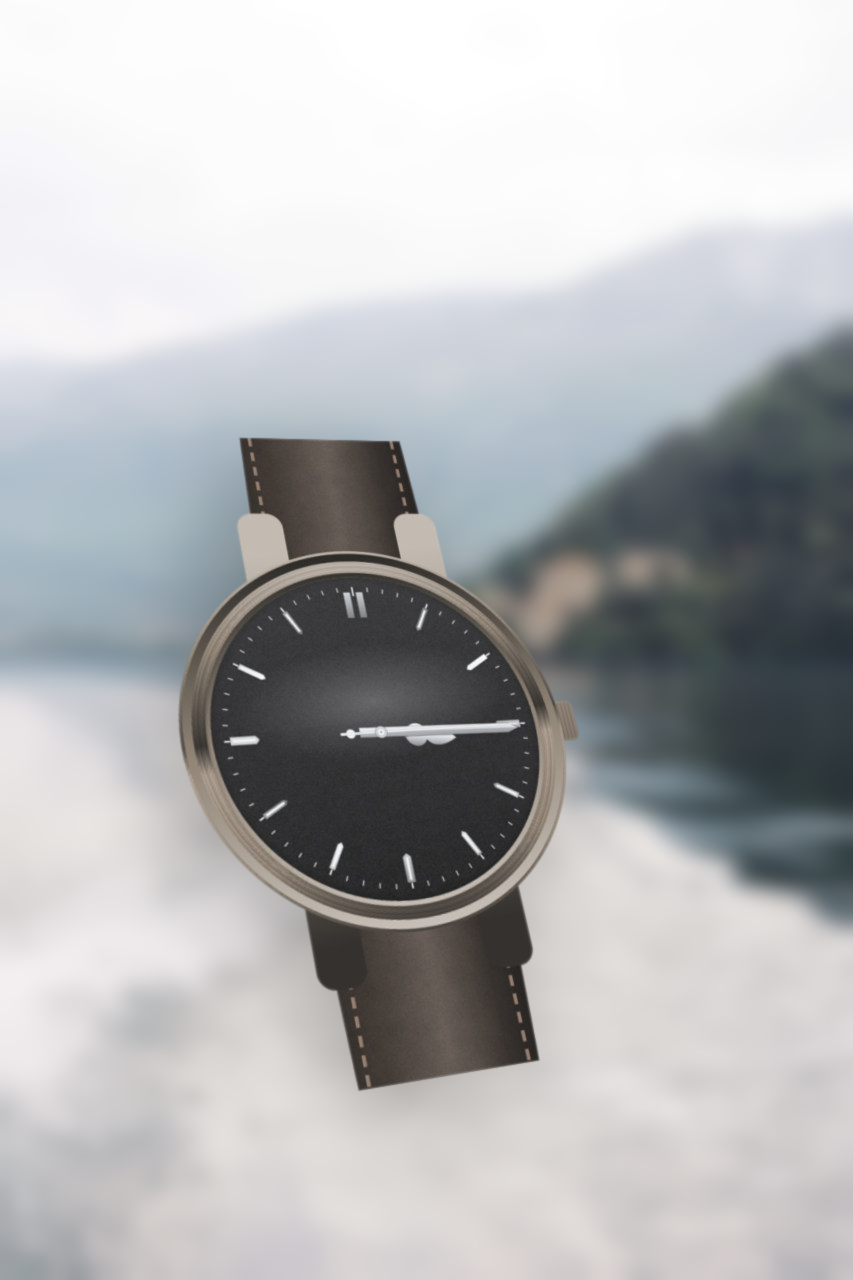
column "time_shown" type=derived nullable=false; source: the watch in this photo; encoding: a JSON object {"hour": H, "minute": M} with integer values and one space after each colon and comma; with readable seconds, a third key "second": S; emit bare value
{"hour": 3, "minute": 15, "second": 15}
